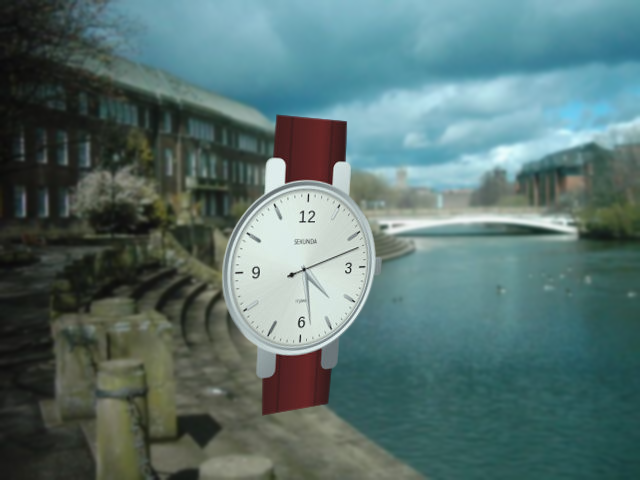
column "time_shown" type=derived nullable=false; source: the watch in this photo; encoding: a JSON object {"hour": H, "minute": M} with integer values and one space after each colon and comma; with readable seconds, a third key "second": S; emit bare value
{"hour": 4, "minute": 28, "second": 12}
